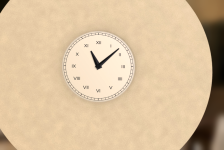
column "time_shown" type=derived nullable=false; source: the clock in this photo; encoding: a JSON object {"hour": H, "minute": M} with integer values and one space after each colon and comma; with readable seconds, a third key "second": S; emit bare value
{"hour": 11, "minute": 8}
